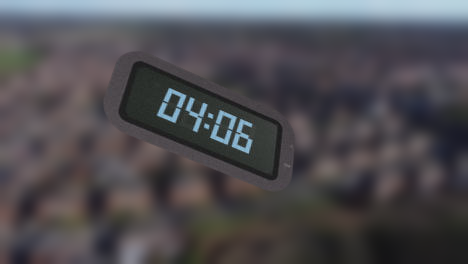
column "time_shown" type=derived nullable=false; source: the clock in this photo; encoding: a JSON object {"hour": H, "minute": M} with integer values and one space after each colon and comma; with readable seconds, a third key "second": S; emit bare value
{"hour": 4, "minute": 6}
